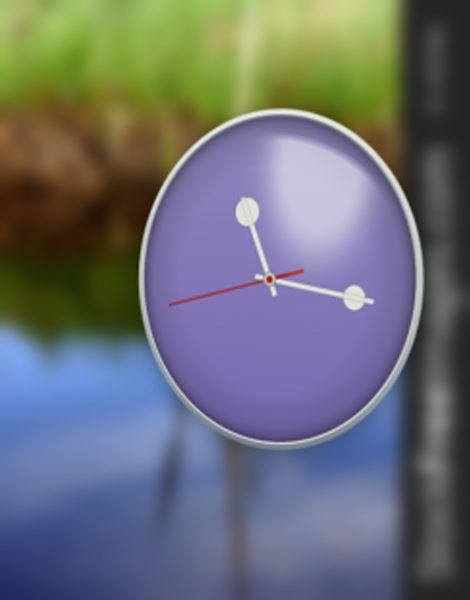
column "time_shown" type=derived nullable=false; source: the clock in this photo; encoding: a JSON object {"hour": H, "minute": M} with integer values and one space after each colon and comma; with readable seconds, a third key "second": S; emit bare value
{"hour": 11, "minute": 16, "second": 43}
